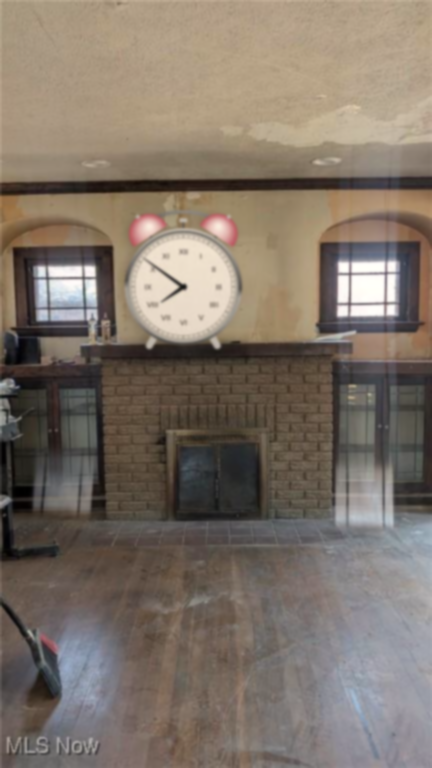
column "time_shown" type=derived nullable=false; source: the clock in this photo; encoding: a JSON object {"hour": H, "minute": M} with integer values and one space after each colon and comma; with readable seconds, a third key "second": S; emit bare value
{"hour": 7, "minute": 51}
